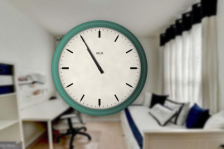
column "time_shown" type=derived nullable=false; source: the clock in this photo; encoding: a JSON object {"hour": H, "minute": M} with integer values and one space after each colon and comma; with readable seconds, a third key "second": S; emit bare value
{"hour": 10, "minute": 55}
